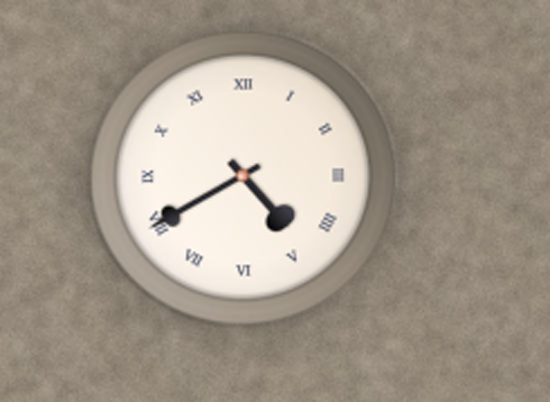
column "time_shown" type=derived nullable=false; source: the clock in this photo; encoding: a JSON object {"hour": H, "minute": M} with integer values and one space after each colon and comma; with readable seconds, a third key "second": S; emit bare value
{"hour": 4, "minute": 40}
